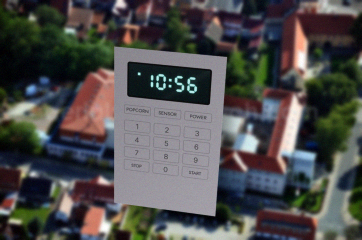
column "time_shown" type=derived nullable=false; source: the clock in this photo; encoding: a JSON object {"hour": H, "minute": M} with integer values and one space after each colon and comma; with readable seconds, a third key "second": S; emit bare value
{"hour": 10, "minute": 56}
